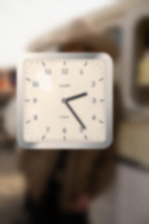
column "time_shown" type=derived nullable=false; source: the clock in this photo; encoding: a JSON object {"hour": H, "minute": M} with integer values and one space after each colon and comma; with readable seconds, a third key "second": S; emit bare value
{"hour": 2, "minute": 24}
